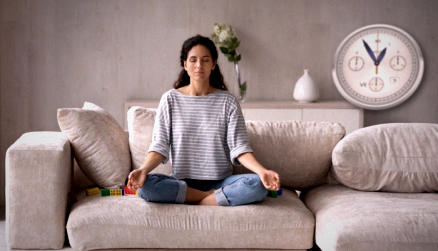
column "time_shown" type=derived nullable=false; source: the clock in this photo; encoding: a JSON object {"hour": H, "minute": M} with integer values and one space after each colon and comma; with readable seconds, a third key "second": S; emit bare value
{"hour": 12, "minute": 55}
